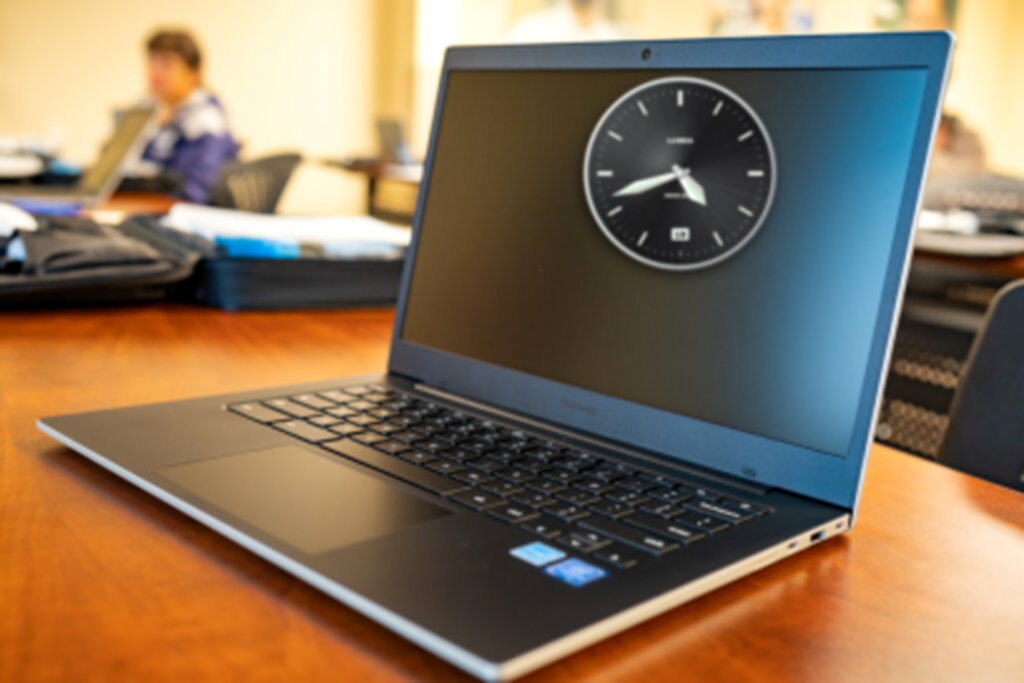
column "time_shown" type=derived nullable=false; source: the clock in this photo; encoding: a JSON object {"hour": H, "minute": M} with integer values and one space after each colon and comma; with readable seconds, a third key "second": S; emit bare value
{"hour": 4, "minute": 42}
